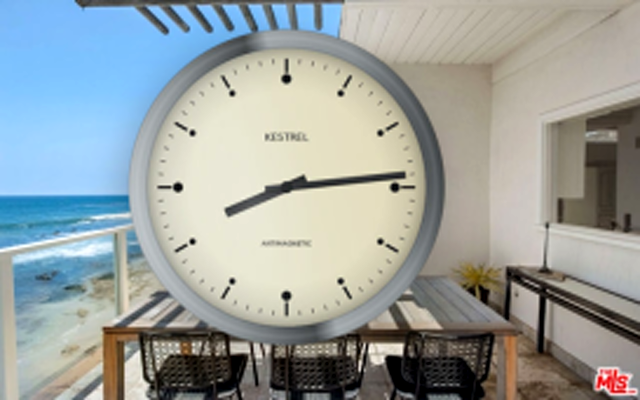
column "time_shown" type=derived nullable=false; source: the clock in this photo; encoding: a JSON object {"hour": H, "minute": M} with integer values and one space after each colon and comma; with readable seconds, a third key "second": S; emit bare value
{"hour": 8, "minute": 14}
